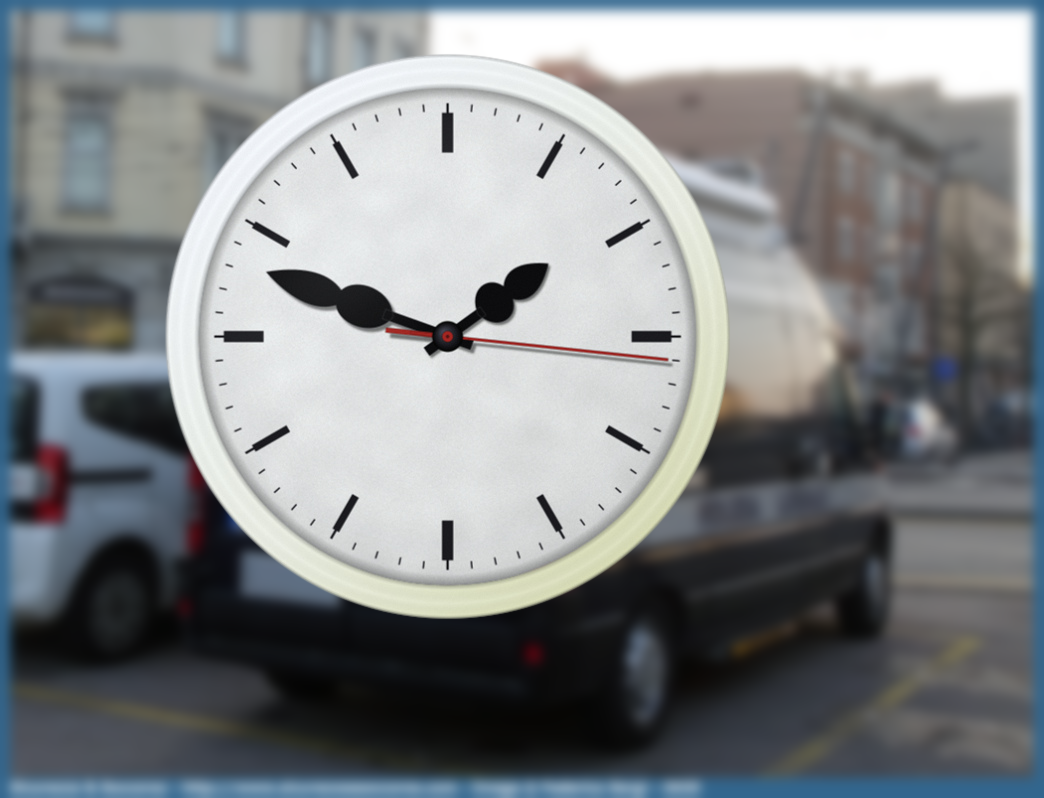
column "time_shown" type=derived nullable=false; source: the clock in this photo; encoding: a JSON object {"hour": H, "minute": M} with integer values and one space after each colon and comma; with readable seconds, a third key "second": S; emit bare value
{"hour": 1, "minute": 48, "second": 16}
